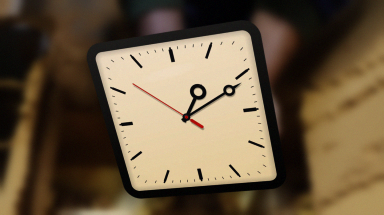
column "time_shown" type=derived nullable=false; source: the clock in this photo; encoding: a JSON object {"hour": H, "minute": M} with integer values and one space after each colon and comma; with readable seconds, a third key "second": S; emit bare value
{"hour": 1, "minute": 10, "second": 52}
